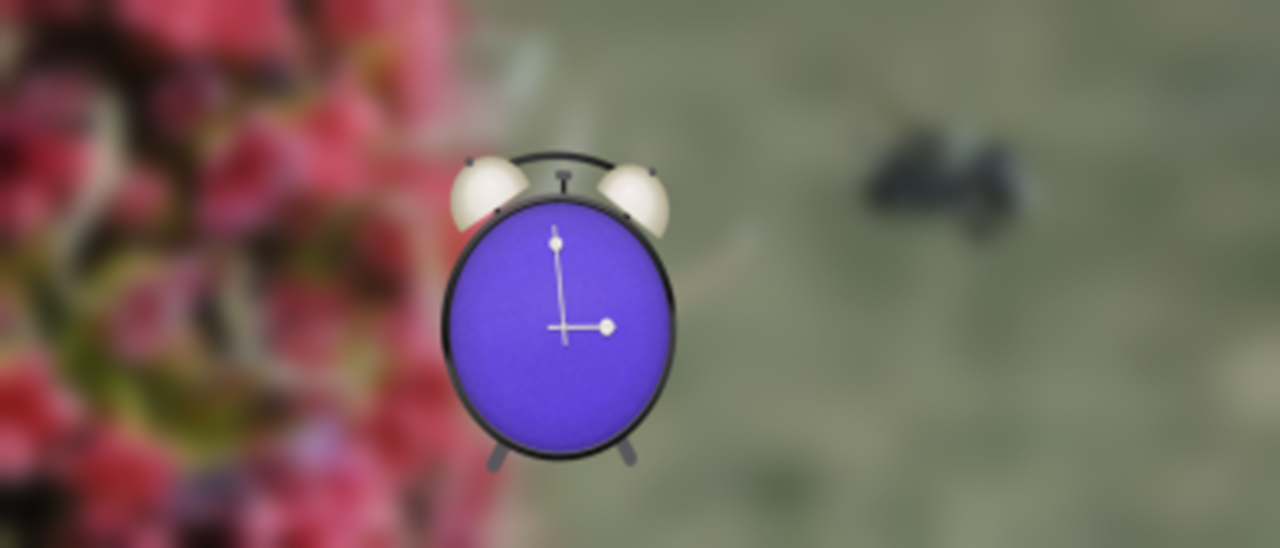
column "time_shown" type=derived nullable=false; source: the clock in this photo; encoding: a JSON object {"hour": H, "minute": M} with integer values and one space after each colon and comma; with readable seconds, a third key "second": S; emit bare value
{"hour": 2, "minute": 59}
